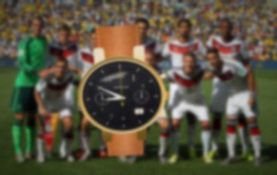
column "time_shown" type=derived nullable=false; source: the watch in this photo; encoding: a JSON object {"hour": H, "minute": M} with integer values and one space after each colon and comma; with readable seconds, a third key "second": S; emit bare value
{"hour": 8, "minute": 50}
